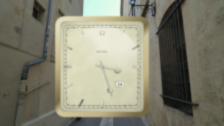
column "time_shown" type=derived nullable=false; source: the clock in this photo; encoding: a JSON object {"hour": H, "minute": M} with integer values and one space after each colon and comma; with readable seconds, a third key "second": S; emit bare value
{"hour": 3, "minute": 27}
